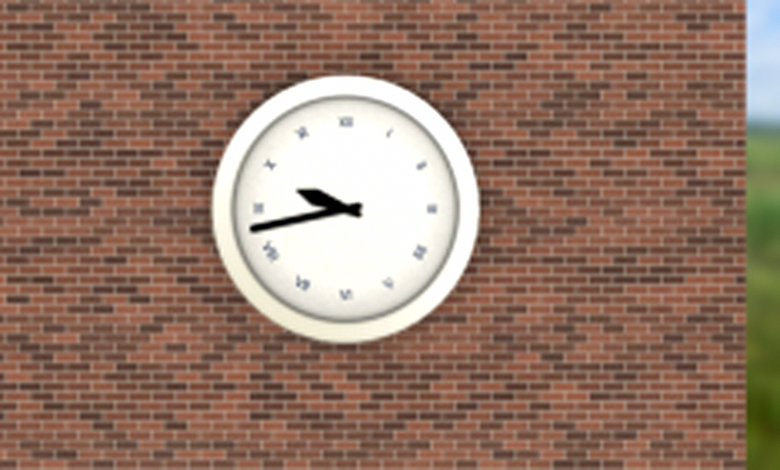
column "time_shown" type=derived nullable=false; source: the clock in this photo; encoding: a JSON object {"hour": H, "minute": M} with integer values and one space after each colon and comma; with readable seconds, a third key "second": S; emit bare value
{"hour": 9, "minute": 43}
